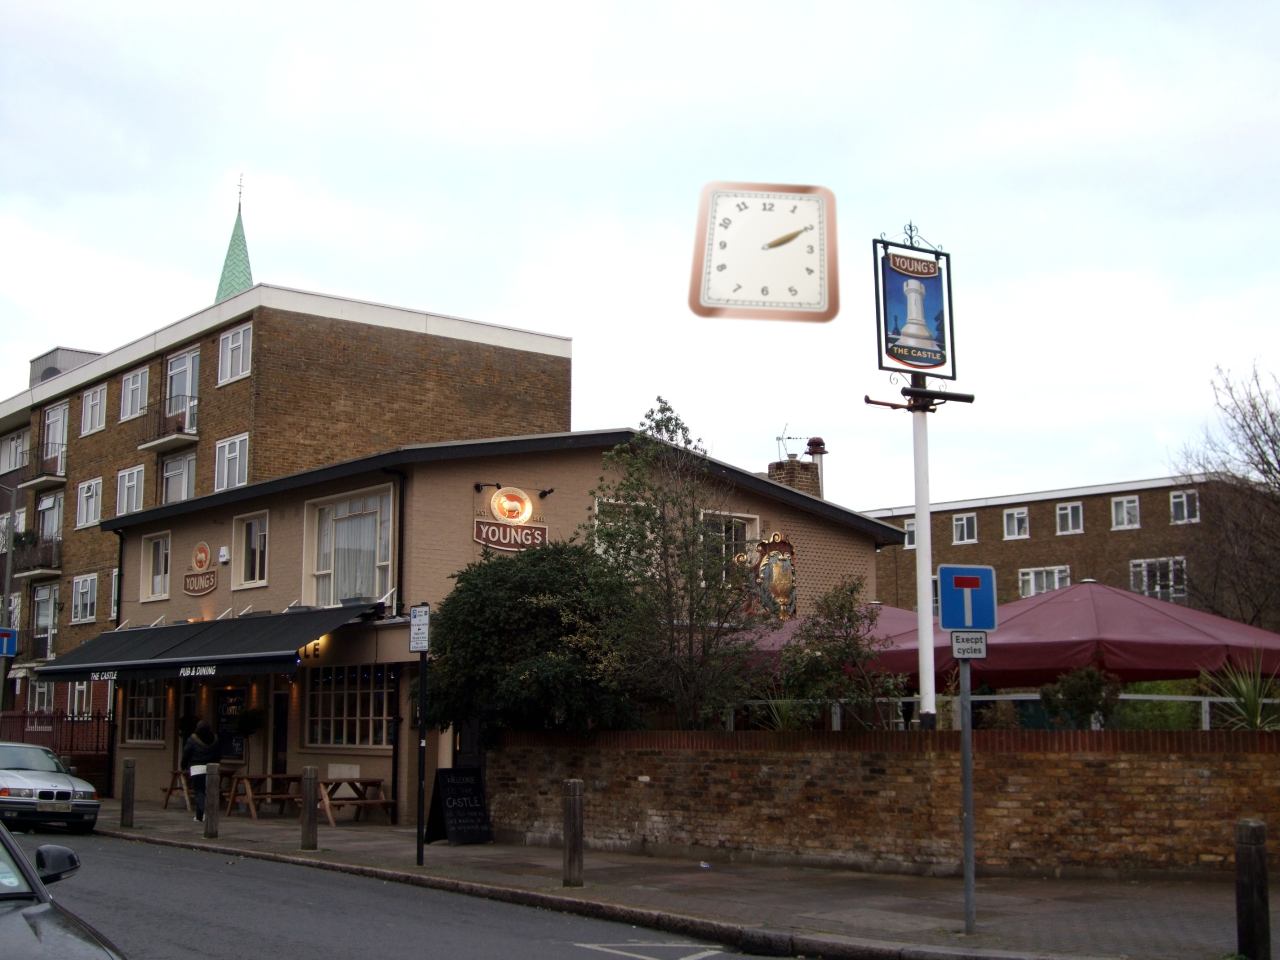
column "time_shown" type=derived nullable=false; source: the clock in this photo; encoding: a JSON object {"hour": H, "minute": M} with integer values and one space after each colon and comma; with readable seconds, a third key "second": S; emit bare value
{"hour": 2, "minute": 10}
